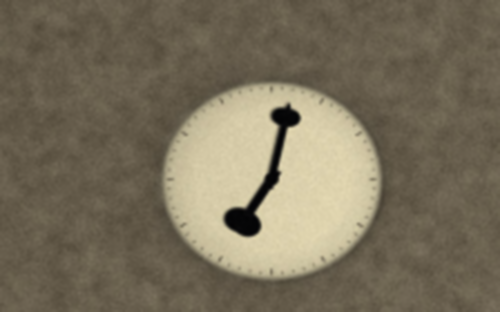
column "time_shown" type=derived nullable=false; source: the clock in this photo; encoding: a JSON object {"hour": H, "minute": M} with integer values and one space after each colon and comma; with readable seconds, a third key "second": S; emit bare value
{"hour": 7, "minute": 2}
